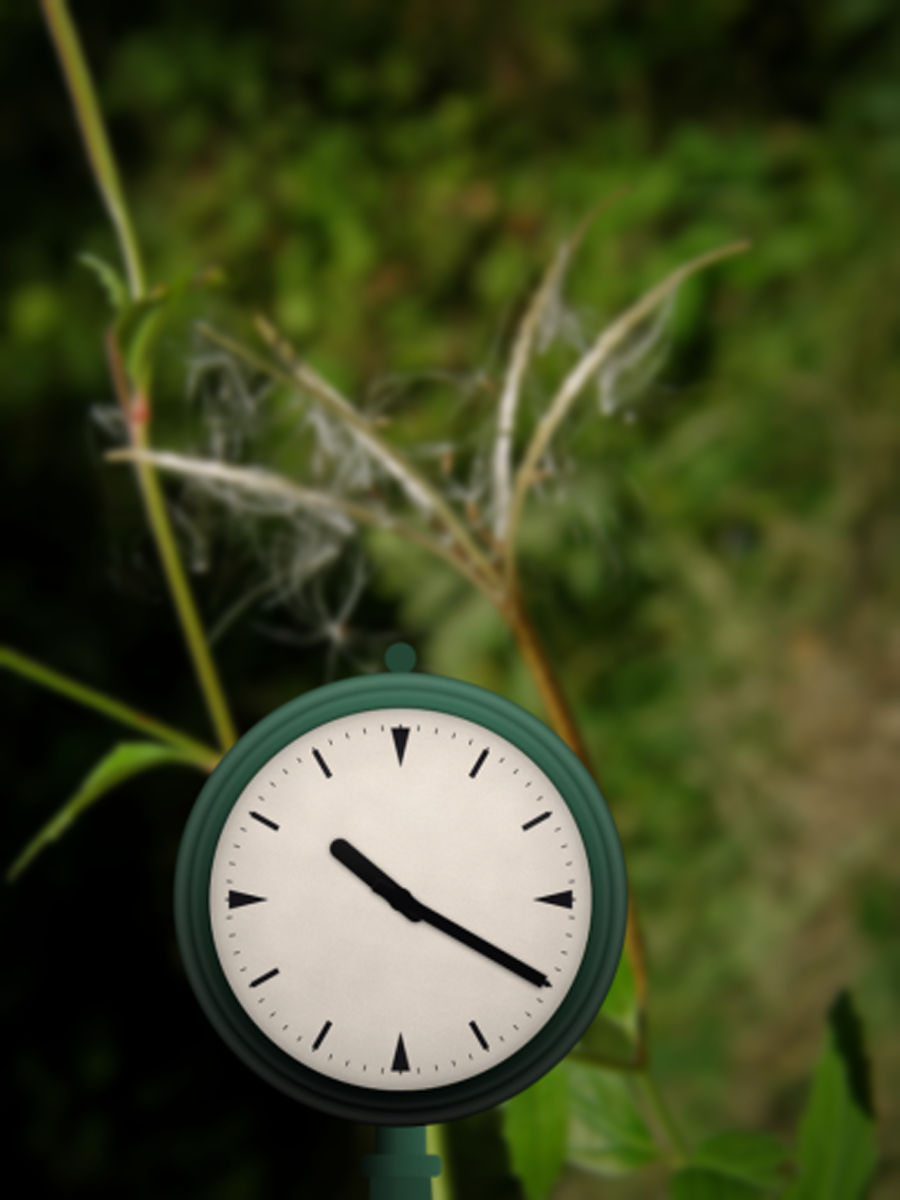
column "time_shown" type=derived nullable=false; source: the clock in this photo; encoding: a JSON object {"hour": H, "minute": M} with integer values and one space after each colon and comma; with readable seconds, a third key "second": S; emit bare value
{"hour": 10, "minute": 20}
